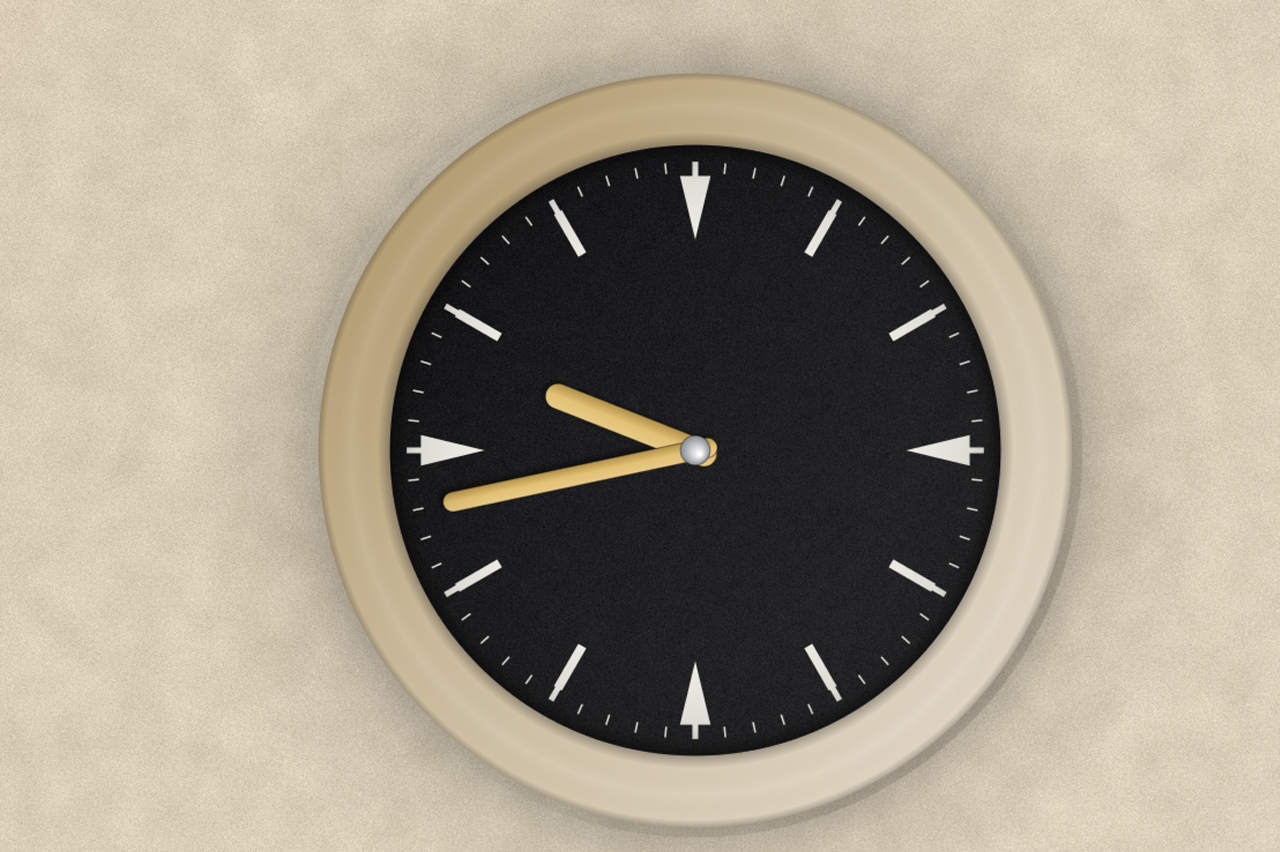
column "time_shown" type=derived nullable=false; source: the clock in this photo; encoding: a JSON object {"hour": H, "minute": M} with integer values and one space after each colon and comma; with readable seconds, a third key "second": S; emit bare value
{"hour": 9, "minute": 43}
